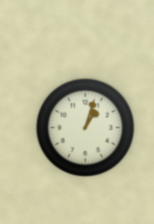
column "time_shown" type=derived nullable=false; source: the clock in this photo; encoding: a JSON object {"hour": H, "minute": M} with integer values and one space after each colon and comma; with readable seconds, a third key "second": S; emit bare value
{"hour": 1, "minute": 3}
